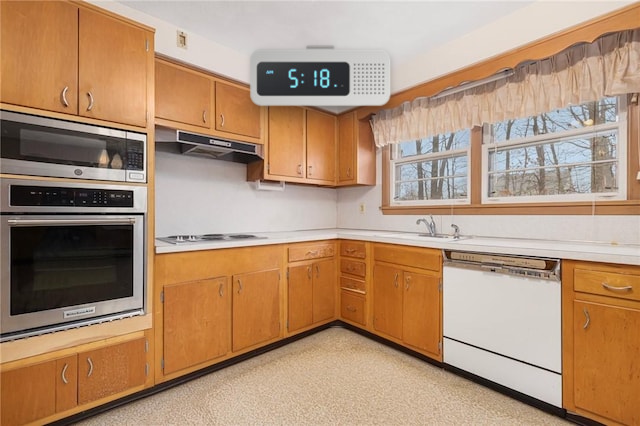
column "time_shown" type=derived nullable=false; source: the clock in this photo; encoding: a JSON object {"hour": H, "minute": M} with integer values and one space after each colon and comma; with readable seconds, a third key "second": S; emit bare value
{"hour": 5, "minute": 18}
